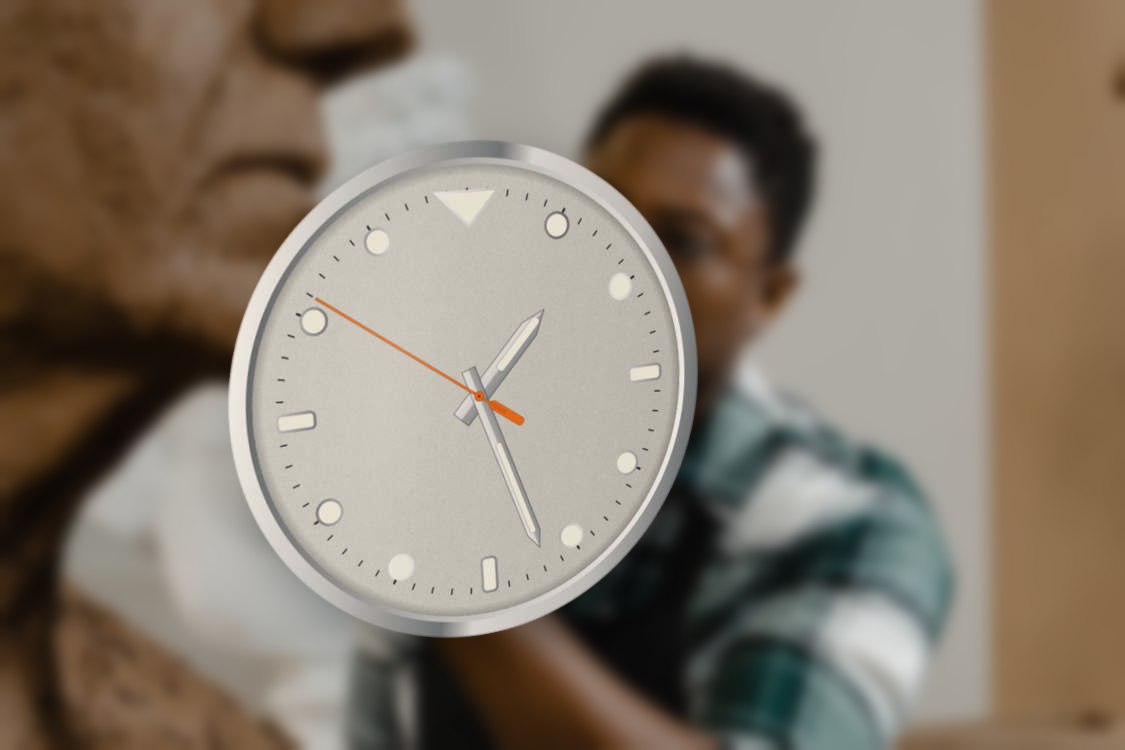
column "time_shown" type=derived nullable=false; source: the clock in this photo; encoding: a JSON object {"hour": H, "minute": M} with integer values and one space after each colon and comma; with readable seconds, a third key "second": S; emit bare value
{"hour": 1, "minute": 26, "second": 51}
